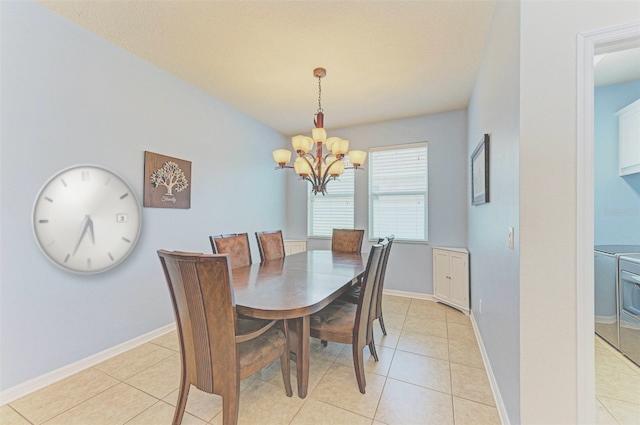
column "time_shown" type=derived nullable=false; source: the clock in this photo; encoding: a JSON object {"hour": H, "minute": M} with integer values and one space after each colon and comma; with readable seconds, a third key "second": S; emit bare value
{"hour": 5, "minute": 34}
